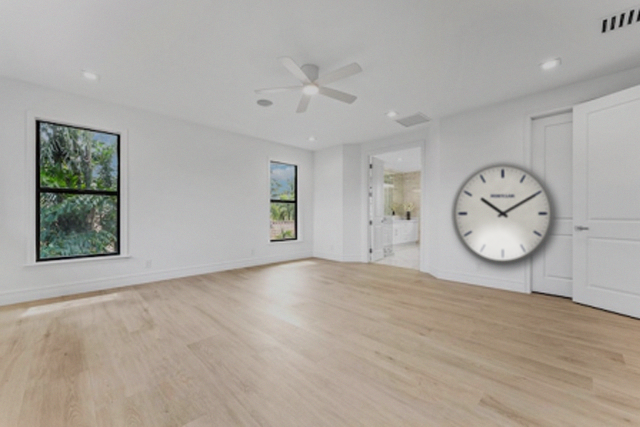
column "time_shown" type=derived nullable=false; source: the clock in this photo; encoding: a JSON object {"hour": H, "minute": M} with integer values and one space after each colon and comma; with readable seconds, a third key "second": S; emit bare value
{"hour": 10, "minute": 10}
